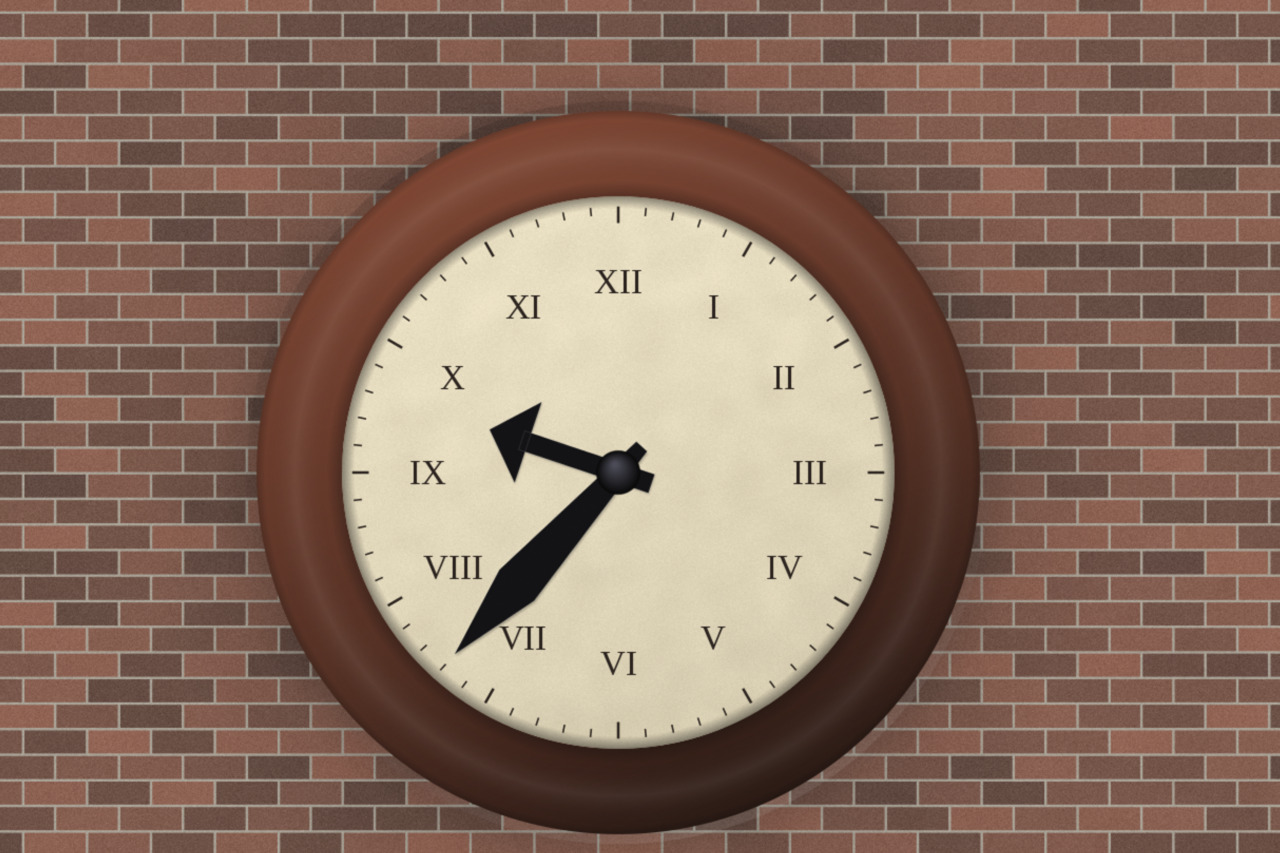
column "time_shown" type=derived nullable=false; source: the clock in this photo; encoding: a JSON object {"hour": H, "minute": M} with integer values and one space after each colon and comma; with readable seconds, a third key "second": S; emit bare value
{"hour": 9, "minute": 37}
